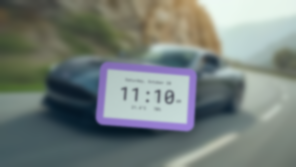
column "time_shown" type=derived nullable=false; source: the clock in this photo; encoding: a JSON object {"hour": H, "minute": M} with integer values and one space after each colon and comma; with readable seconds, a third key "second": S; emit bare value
{"hour": 11, "minute": 10}
